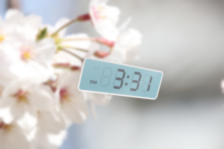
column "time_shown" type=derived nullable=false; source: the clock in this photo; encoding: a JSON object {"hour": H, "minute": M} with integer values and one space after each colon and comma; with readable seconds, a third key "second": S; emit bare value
{"hour": 3, "minute": 31}
